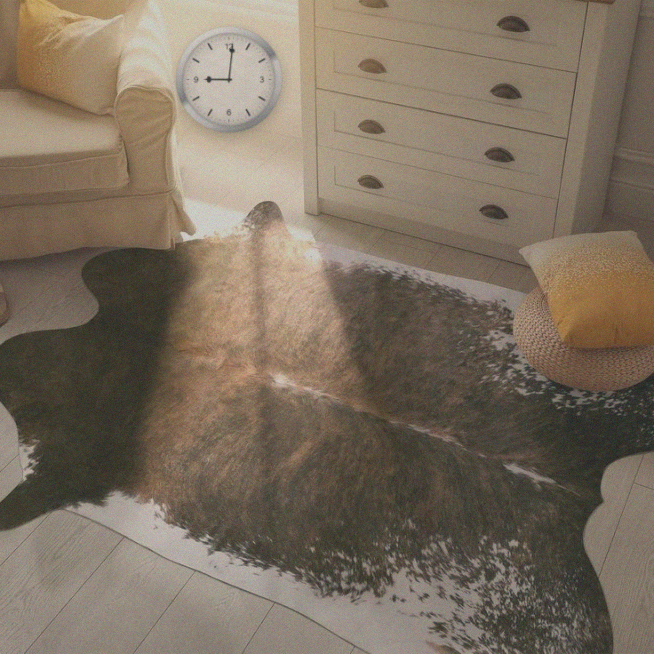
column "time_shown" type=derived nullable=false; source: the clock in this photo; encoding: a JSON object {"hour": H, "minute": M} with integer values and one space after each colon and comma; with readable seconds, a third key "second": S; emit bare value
{"hour": 9, "minute": 1}
